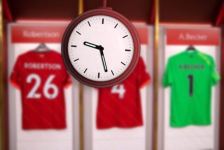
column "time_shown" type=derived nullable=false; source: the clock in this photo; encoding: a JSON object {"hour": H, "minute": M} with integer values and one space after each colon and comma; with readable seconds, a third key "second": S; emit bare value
{"hour": 9, "minute": 27}
